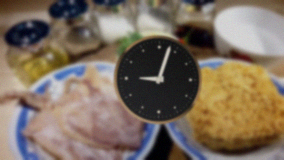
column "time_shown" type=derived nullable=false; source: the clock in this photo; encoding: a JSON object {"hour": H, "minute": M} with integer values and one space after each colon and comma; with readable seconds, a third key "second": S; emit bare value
{"hour": 9, "minute": 3}
